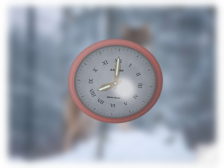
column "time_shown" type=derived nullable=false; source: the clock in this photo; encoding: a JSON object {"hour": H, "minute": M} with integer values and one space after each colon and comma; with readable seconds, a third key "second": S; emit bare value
{"hour": 8, "minute": 0}
